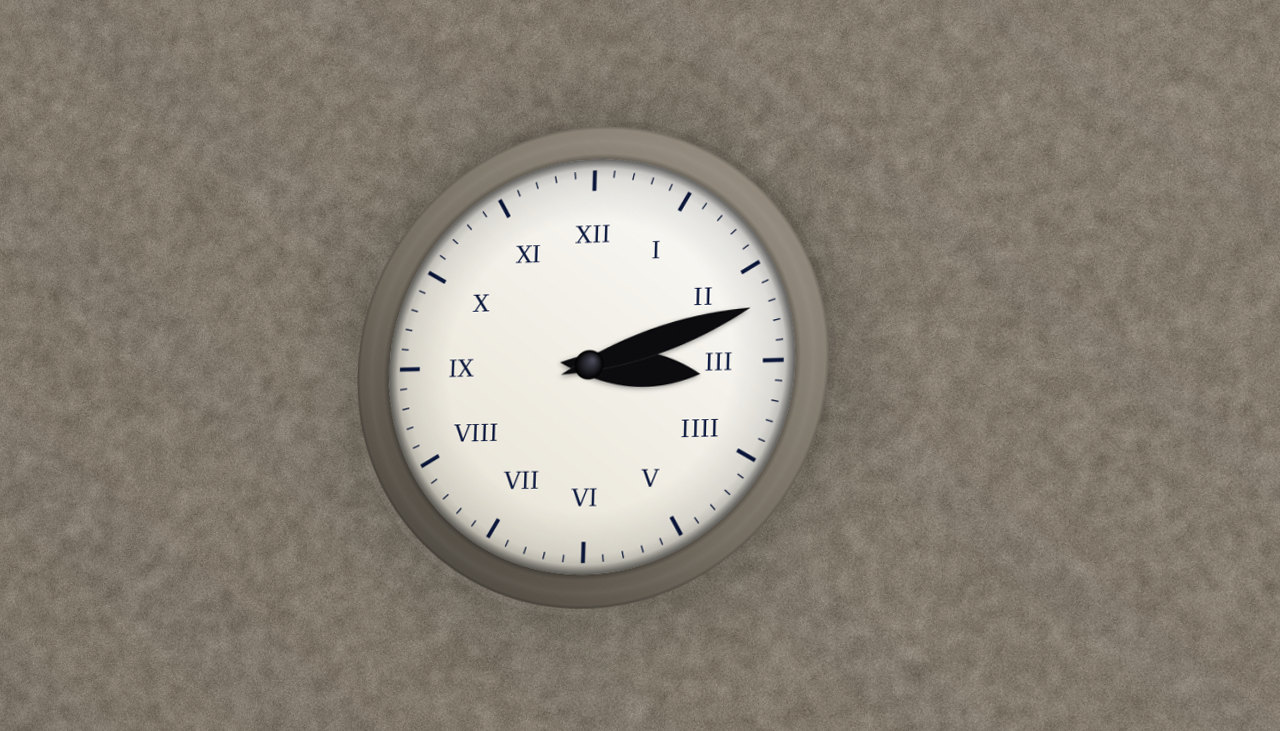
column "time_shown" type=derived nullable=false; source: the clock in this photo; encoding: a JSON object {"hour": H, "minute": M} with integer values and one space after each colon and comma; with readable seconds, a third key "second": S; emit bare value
{"hour": 3, "minute": 12}
